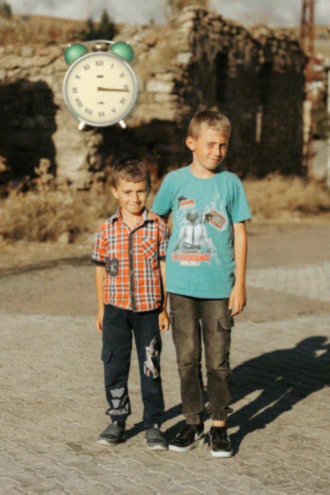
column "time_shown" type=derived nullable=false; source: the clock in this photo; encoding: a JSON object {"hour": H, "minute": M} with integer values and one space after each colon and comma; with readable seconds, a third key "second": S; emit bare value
{"hour": 3, "minute": 16}
